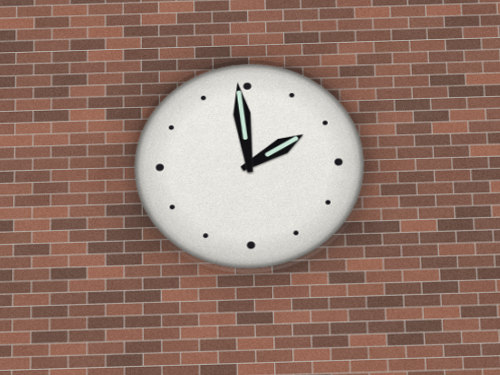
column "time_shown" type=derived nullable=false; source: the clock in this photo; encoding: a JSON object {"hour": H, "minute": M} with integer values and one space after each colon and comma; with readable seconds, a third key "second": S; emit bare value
{"hour": 1, "minute": 59}
